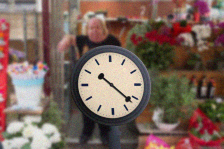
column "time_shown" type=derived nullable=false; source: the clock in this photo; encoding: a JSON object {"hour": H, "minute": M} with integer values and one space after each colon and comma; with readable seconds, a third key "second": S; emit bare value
{"hour": 10, "minute": 22}
